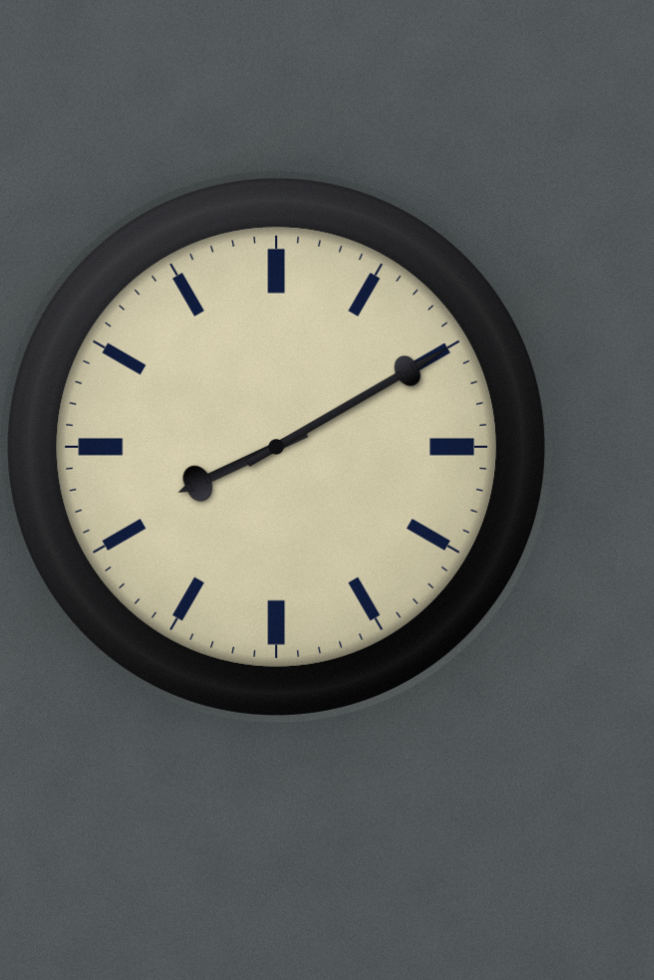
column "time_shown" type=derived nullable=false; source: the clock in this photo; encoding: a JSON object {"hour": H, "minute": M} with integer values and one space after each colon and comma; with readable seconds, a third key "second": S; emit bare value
{"hour": 8, "minute": 10}
